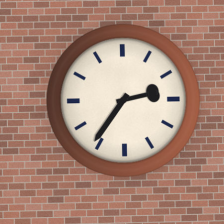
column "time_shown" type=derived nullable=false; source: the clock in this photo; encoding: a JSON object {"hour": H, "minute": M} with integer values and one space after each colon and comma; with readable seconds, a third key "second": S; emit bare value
{"hour": 2, "minute": 36}
